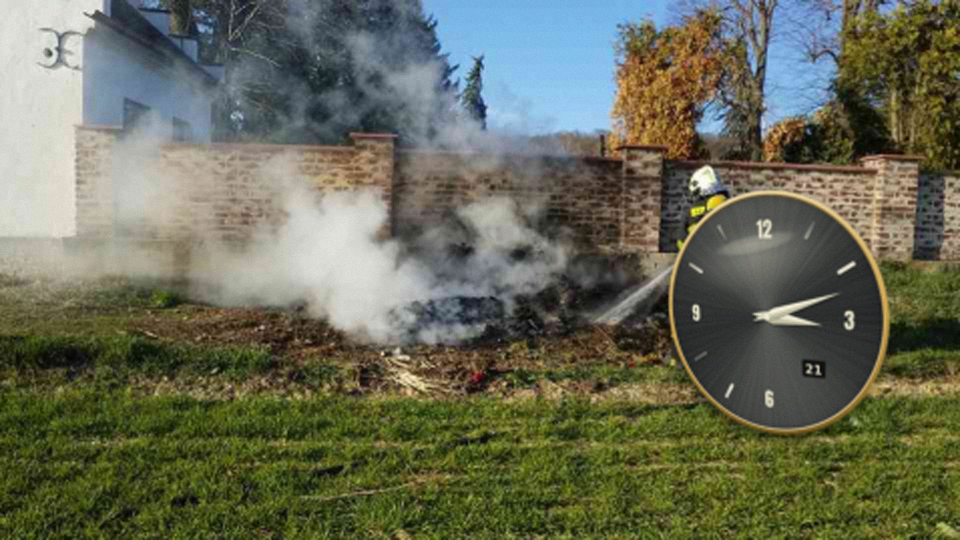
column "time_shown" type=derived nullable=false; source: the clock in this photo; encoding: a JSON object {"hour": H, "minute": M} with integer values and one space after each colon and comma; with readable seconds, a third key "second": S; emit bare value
{"hour": 3, "minute": 12}
